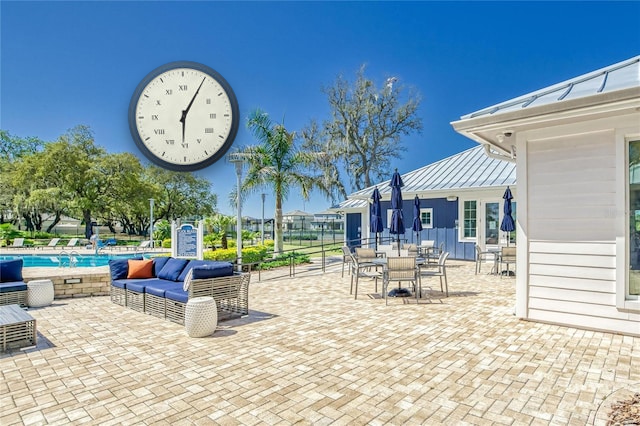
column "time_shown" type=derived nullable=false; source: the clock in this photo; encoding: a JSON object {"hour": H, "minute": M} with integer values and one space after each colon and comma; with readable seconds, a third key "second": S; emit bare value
{"hour": 6, "minute": 5}
